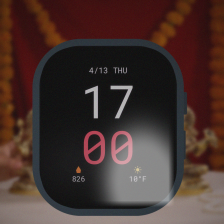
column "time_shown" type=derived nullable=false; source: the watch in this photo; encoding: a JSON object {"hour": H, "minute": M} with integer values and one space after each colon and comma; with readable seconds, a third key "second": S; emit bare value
{"hour": 17, "minute": 0}
